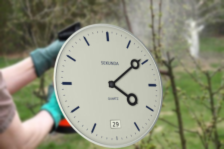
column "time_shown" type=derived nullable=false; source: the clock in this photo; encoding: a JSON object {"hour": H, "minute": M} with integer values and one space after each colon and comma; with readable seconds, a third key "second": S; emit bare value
{"hour": 4, "minute": 9}
